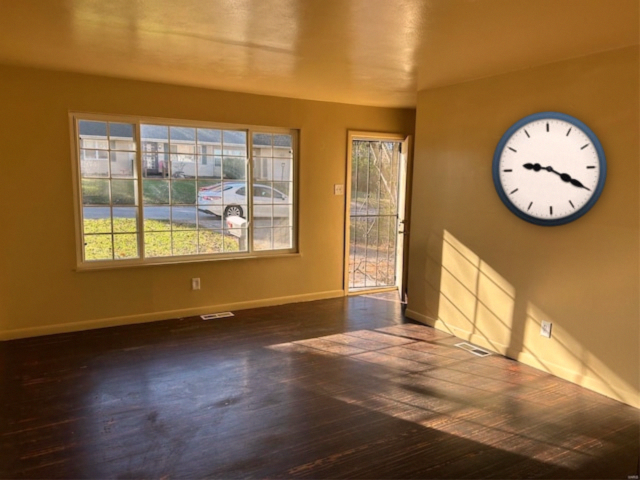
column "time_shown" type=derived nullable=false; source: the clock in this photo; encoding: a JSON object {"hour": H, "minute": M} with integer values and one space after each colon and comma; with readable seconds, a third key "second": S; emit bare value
{"hour": 9, "minute": 20}
